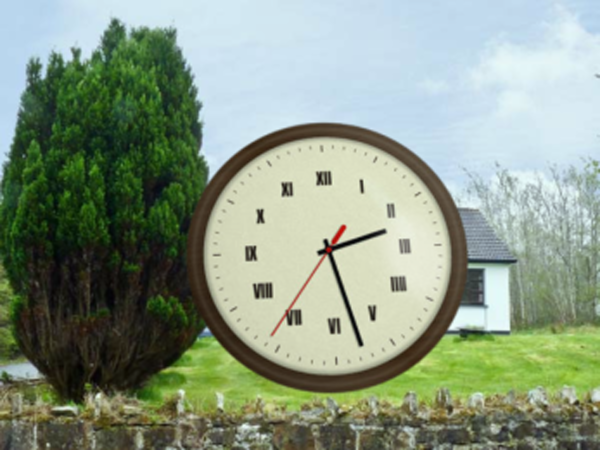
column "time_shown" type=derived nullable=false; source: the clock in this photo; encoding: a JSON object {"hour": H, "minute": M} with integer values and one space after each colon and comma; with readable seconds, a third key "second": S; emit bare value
{"hour": 2, "minute": 27, "second": 36}
